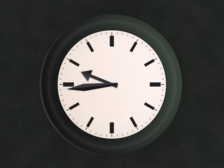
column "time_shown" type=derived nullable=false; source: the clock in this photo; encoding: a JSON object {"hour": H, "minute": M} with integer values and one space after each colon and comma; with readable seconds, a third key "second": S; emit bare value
{"hour": 9, "minute": 44}
